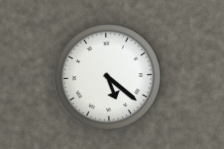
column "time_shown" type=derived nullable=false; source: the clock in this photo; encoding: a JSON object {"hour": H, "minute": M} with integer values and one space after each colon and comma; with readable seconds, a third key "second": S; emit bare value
{"hour": 5, "minute": 22}
